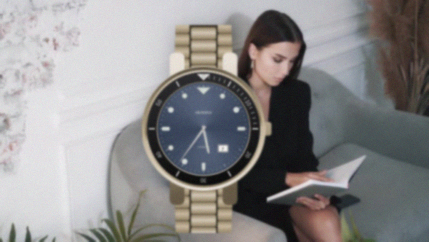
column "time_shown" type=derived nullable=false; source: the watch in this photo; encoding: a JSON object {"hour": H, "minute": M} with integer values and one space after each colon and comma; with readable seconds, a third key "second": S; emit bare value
{"hour": 5, "minute": 36}
